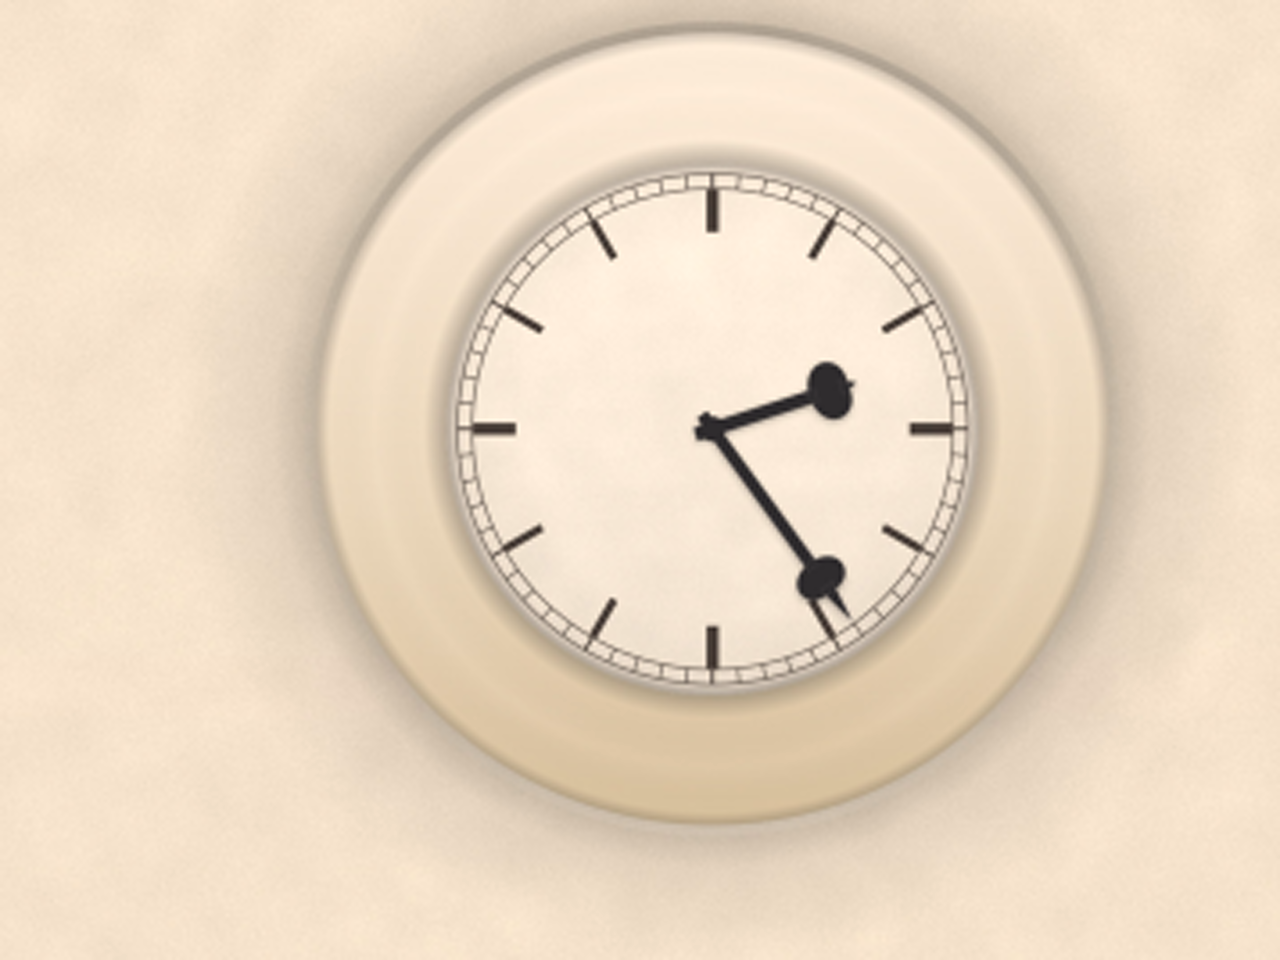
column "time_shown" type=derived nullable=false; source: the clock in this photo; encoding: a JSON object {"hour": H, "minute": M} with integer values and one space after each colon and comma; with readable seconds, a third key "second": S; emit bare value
{"hour": 2, "minute": 24}
